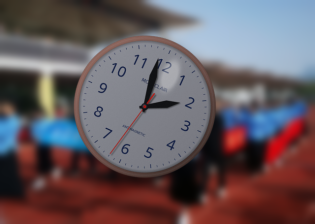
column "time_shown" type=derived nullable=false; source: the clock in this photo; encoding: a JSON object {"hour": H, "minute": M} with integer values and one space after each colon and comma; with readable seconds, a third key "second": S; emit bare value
{"hour": 1, "minute": 58, "second": 32}
